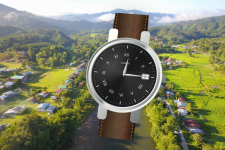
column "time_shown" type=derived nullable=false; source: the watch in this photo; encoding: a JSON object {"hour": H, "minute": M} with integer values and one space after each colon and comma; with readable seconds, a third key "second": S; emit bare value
{"hour": 12, "minute": 15}
